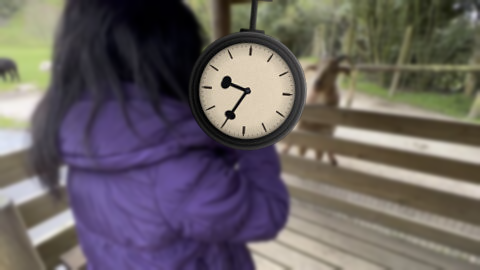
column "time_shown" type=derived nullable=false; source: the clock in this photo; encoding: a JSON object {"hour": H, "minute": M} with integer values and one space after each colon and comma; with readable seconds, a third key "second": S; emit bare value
{"hour": 9, "minute": 35}
